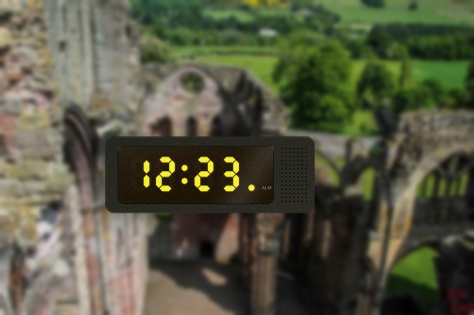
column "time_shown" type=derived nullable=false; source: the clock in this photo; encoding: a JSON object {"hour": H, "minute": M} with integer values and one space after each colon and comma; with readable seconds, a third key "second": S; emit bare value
{"hour": 12, "minute": 23}
